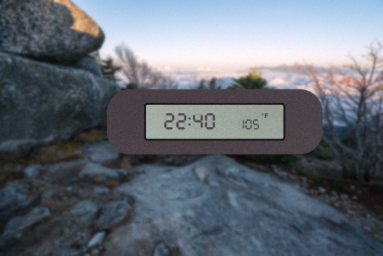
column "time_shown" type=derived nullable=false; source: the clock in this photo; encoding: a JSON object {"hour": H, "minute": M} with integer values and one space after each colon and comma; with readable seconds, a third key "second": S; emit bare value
{"hour": 22, "minute": 40}
